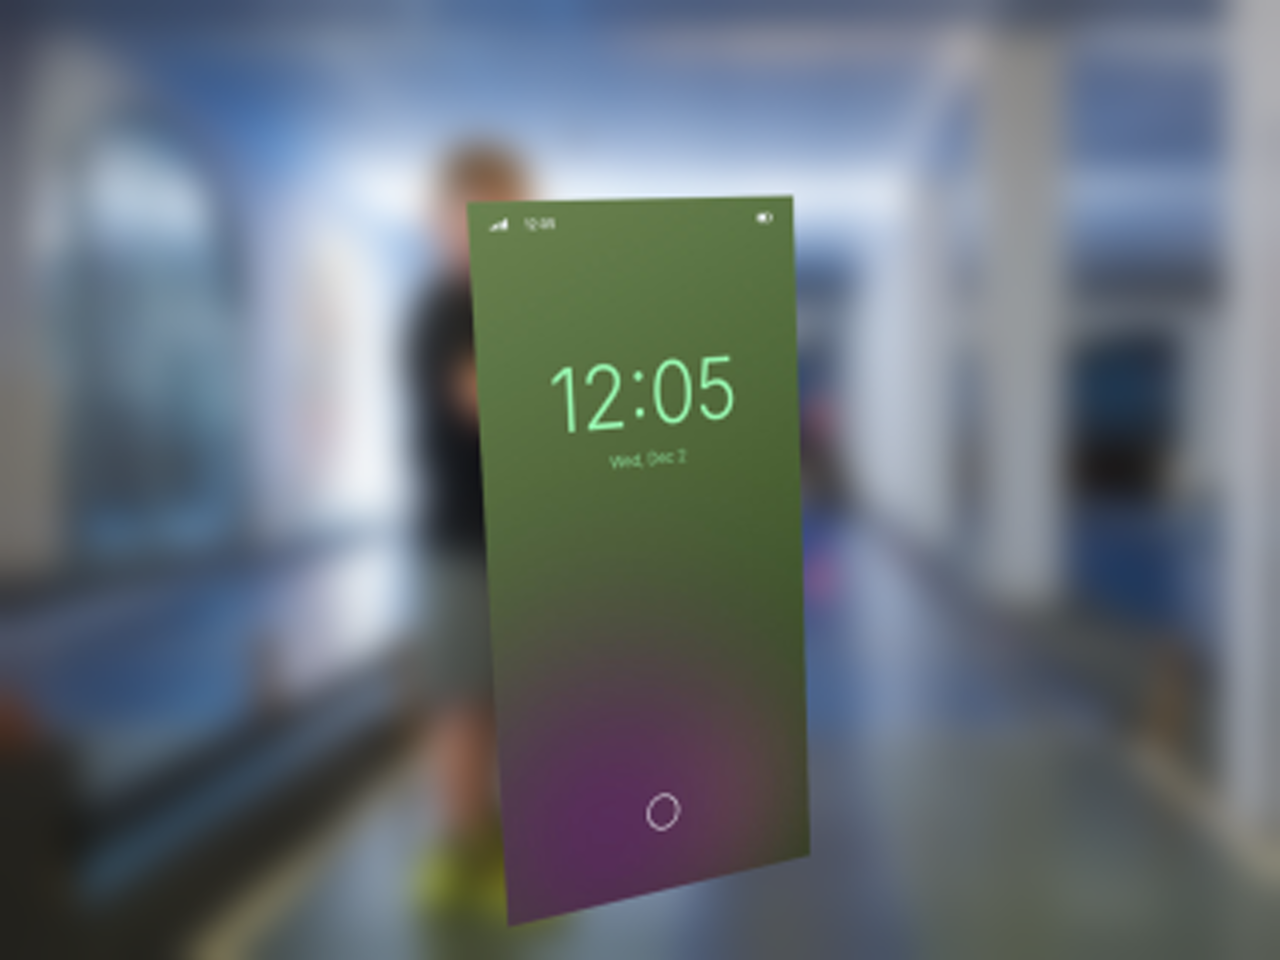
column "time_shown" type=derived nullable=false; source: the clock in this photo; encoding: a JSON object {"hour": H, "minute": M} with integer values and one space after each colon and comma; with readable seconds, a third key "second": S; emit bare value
{"hour": 12, "minute": 5}
